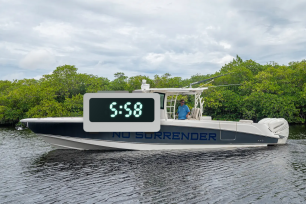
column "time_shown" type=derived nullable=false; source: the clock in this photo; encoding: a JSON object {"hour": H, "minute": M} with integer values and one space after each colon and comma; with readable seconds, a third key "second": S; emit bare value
{"hour": 5, "minute": 58}
